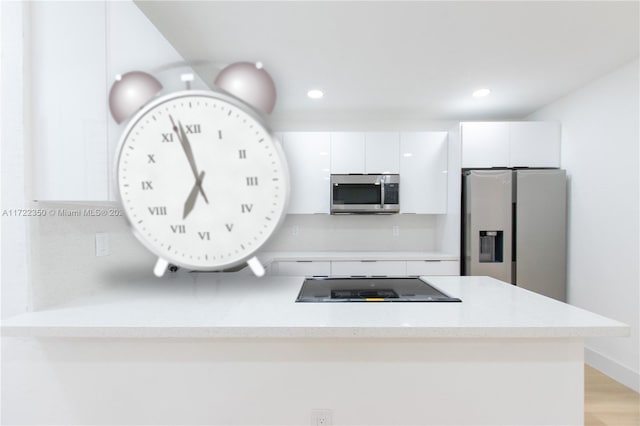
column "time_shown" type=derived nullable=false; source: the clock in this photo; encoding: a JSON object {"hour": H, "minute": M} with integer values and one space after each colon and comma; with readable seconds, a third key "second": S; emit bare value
{"hour": 6, "minute": 57, "second": 57}
